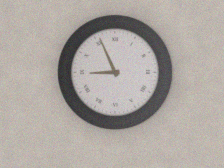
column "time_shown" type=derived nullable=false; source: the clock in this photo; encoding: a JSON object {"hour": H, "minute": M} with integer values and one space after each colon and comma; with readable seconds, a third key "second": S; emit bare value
{"hour": 8, "minute": 56}
